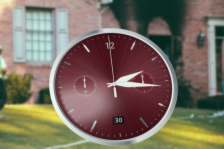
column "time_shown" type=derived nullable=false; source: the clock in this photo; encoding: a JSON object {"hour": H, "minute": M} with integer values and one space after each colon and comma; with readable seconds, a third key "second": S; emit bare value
{"hour": 2, "minute": 16}
